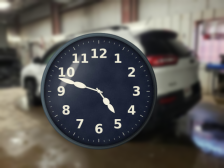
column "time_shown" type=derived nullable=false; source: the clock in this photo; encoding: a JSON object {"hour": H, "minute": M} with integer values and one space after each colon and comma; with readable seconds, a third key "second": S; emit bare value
{"hour": 4, "minute": 48}
